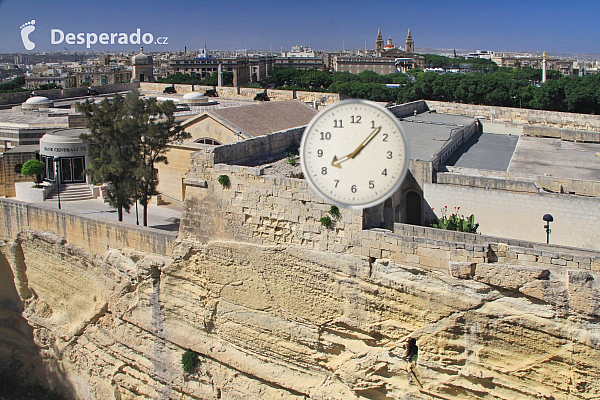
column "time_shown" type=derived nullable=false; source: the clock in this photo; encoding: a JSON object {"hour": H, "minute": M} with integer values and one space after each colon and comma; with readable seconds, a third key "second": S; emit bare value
{"hour": 8, "minute": 7}
